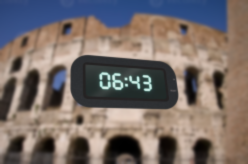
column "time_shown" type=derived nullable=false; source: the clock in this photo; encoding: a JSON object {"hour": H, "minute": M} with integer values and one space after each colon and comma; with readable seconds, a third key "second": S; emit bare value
{"hour": 6, "minute": 43}
